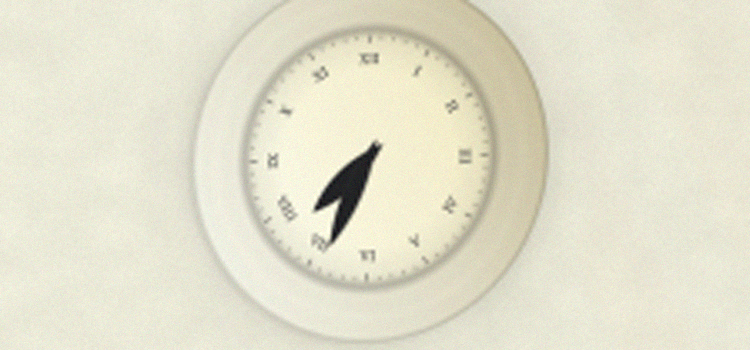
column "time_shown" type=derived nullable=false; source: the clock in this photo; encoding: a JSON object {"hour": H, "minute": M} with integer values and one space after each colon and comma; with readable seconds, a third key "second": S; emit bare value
{"hour": 7, "minute": 34}
